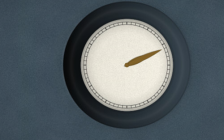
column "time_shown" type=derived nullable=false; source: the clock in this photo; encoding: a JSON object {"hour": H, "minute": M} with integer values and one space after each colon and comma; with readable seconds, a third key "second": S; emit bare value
{"hour": 2, "minute": 11}
